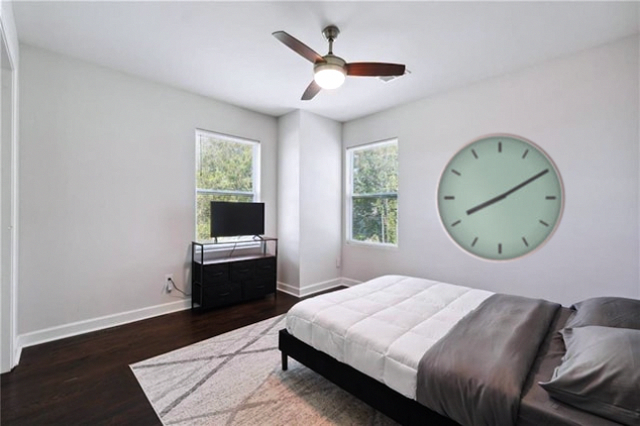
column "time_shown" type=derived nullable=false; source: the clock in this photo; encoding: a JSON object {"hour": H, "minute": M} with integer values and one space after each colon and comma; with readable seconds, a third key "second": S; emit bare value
{"hour": 8, "minute": 10}
